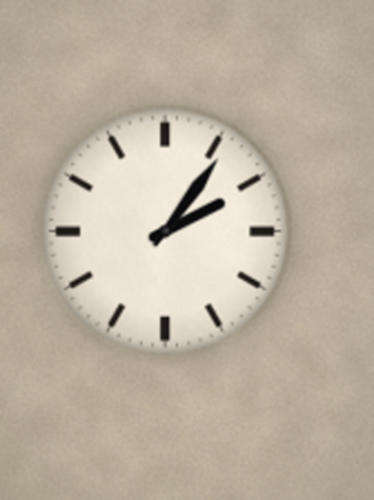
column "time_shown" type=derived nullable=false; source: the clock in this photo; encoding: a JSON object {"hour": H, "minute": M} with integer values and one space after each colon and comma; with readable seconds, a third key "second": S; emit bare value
{"hour": 2, "minute": 6}
